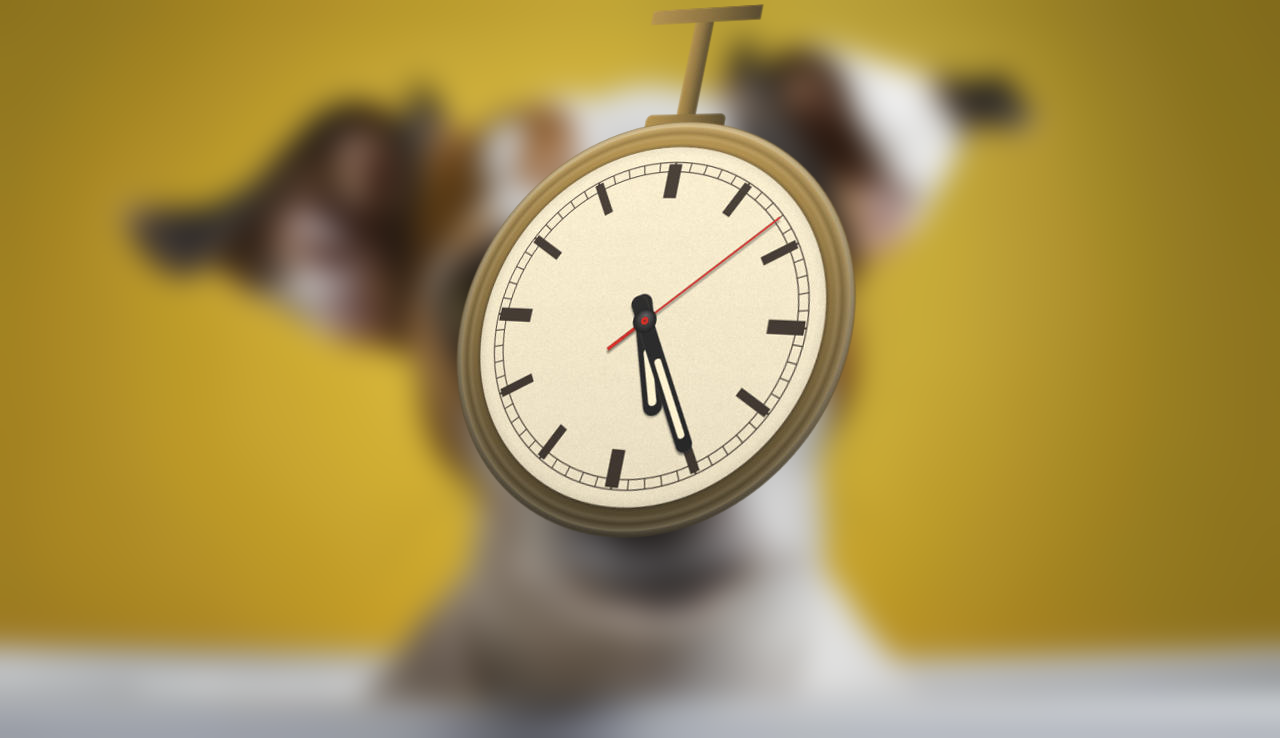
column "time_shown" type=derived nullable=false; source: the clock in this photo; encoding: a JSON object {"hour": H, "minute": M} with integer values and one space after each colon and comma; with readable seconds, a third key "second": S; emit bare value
{"hour": 5, "minute": 25, "second": 8}
